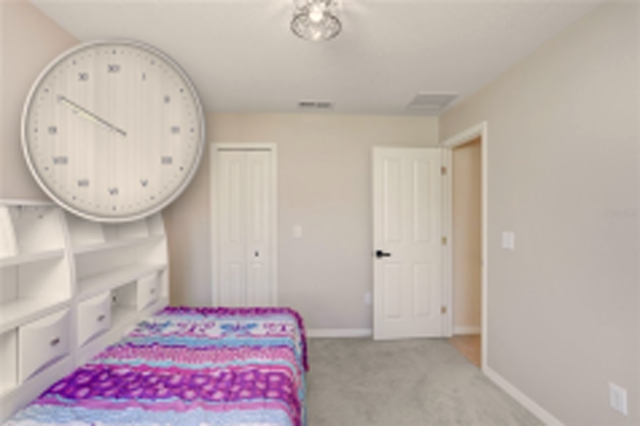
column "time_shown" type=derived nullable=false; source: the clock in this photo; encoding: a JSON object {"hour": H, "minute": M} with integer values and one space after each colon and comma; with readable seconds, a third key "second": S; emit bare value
{"hour": 9, "minute": 50}
